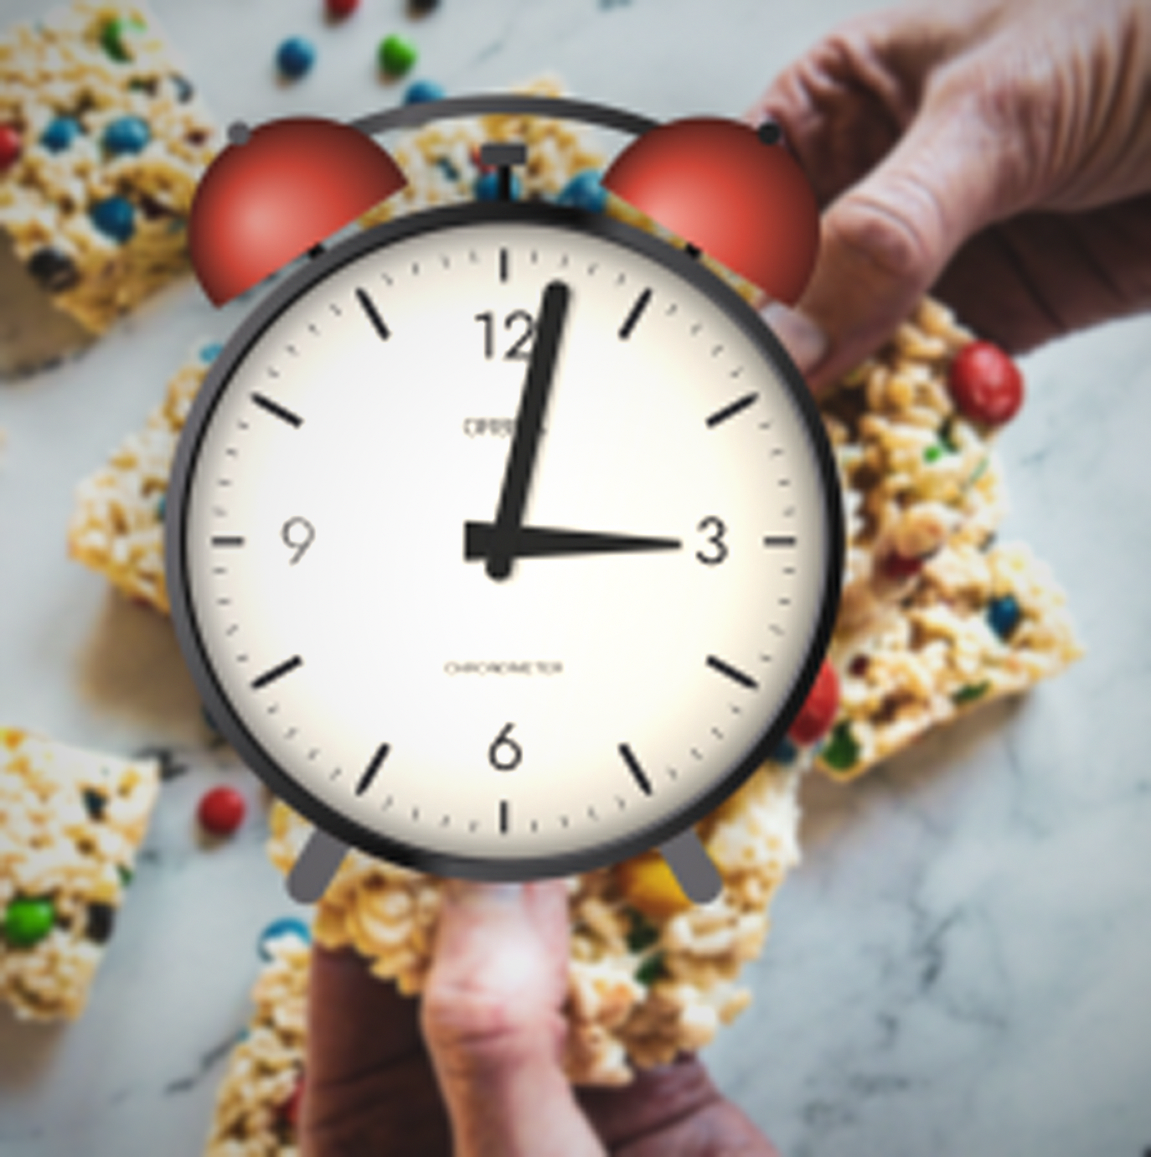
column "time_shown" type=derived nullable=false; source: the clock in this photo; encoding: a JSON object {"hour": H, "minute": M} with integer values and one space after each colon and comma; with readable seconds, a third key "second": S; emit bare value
{"hour": 3, "minute": 2}
